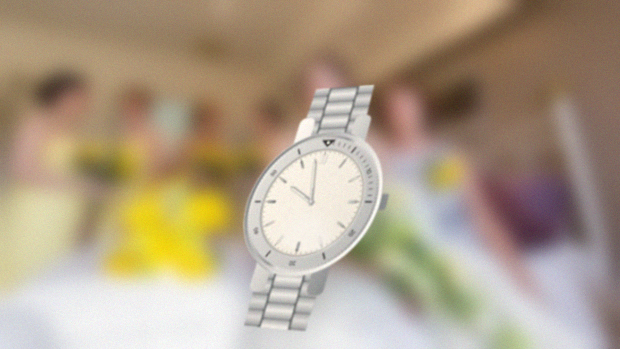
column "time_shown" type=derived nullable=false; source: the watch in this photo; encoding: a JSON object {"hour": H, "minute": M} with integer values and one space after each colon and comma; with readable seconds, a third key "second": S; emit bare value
{"hour": 9, "minute": 58}
